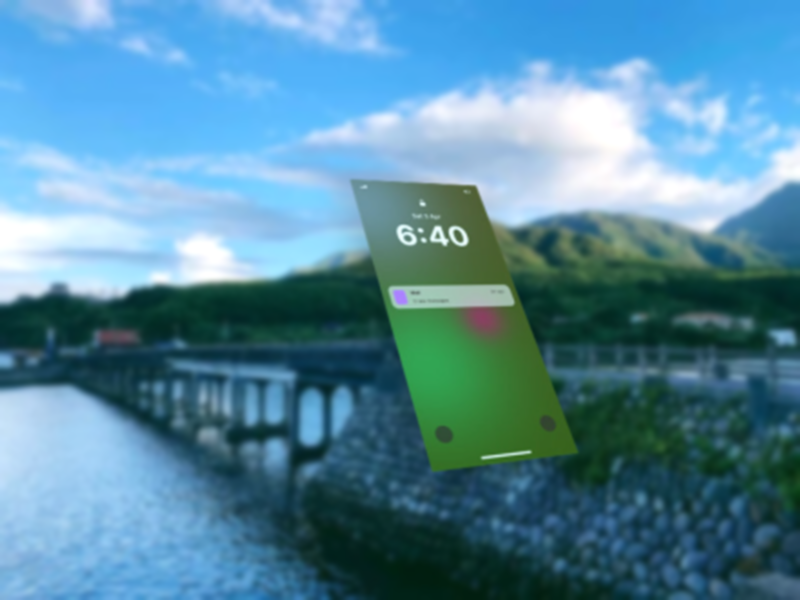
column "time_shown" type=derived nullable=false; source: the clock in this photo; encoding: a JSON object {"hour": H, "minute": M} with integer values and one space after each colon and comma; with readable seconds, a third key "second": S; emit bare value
{"hour": 6, "minute": 40}
